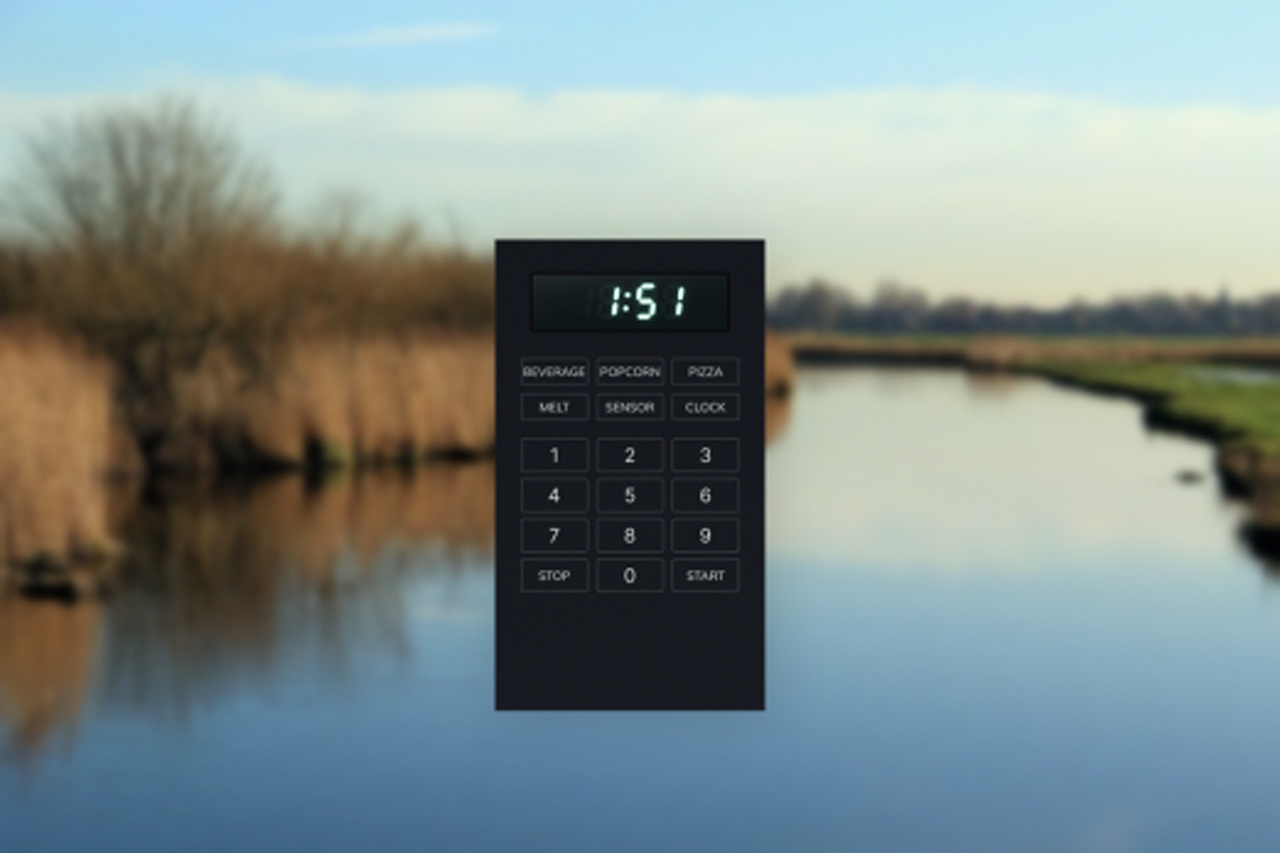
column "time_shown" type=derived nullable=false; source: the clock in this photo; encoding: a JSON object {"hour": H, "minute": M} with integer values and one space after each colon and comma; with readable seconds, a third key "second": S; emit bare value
{"hour": 1, "minute": 51}
